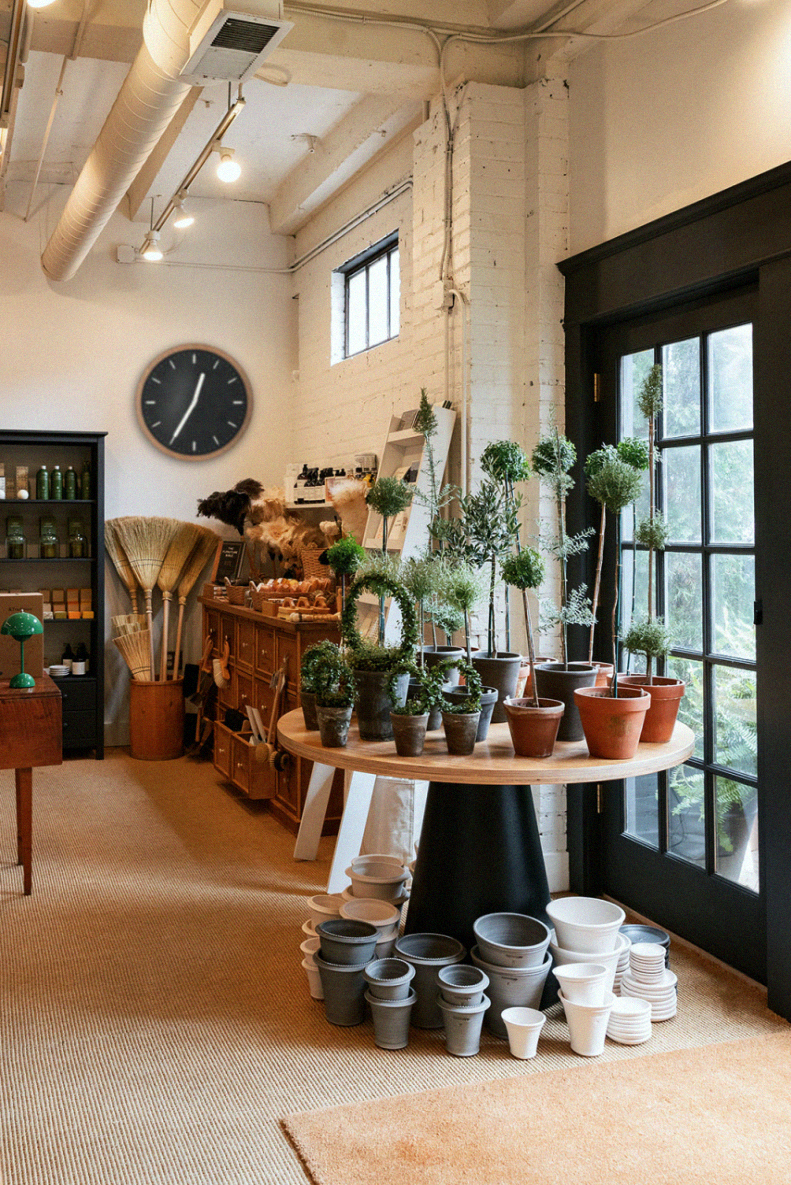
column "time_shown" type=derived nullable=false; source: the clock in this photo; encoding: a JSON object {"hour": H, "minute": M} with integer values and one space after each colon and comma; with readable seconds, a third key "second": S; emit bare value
{"hour": 12, "minute": 35}
